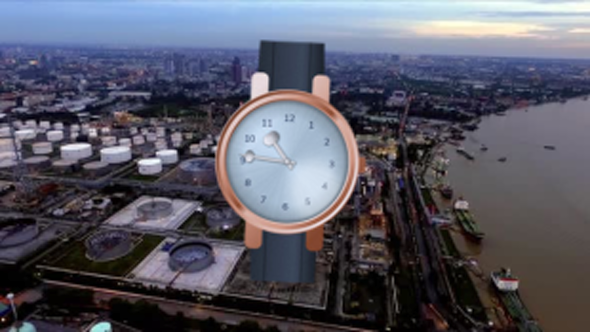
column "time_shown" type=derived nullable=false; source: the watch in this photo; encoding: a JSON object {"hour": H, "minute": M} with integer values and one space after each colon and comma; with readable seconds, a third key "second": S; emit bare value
{"hour": 10, "minute": 46}
